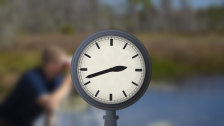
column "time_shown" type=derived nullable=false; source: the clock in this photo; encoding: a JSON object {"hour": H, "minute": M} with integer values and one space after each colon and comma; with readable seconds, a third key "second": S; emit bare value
{"hour": 2, "minute": 42}
